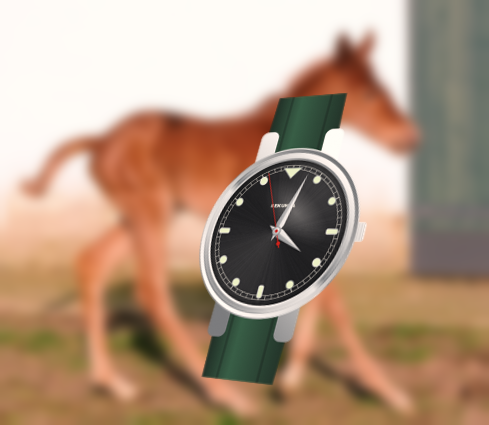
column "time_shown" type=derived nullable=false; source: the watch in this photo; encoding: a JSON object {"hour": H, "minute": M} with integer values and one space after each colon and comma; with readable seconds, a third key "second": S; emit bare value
{"hour": 4, "minute": 2, "second": 56}
